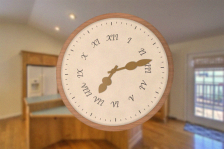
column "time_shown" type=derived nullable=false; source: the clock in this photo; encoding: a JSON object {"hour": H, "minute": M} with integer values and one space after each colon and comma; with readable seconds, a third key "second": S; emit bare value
{"hour": 7, "minute": 13}
